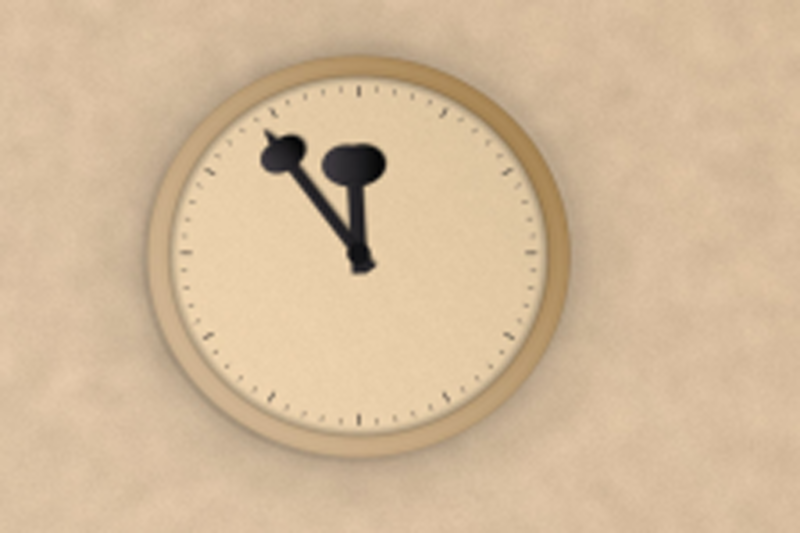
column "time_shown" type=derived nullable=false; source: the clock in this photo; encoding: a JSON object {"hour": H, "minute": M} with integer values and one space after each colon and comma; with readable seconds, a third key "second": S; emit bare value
{"hour": 11, "minute": 54}
